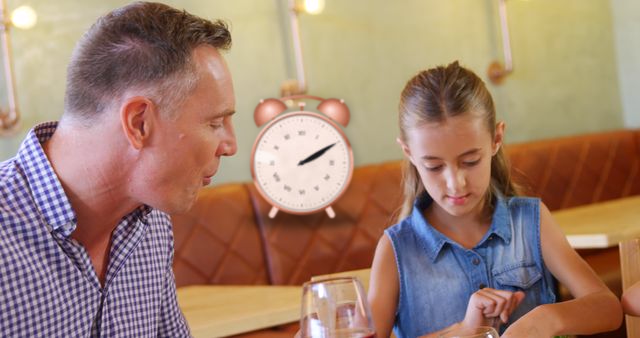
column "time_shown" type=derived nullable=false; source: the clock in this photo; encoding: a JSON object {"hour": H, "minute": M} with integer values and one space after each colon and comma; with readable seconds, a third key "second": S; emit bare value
{"hour": 2, "minute": 10}
